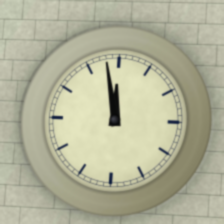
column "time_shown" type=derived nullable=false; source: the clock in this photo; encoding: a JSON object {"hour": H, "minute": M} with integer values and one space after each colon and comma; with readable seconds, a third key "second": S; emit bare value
{"hour": 11, "minute": 58}
